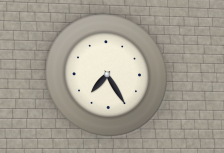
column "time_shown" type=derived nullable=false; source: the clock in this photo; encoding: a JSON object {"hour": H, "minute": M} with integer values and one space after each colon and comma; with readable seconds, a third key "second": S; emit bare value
{"hour": 7, "minute": 25}
